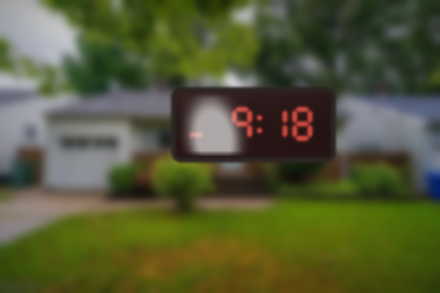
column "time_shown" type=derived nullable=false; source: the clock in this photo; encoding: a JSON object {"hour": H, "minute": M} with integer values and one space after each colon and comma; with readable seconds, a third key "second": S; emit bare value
{"hour": 9, "minute": 18}
